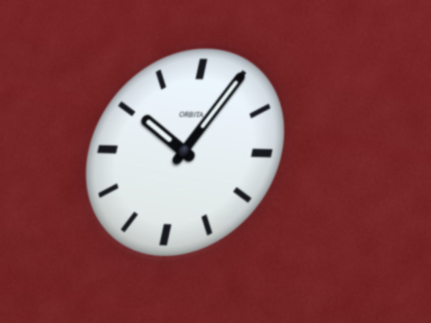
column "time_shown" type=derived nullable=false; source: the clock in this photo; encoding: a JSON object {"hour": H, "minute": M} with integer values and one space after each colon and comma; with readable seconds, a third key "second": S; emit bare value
{"hour": 10, "minute": 5}
